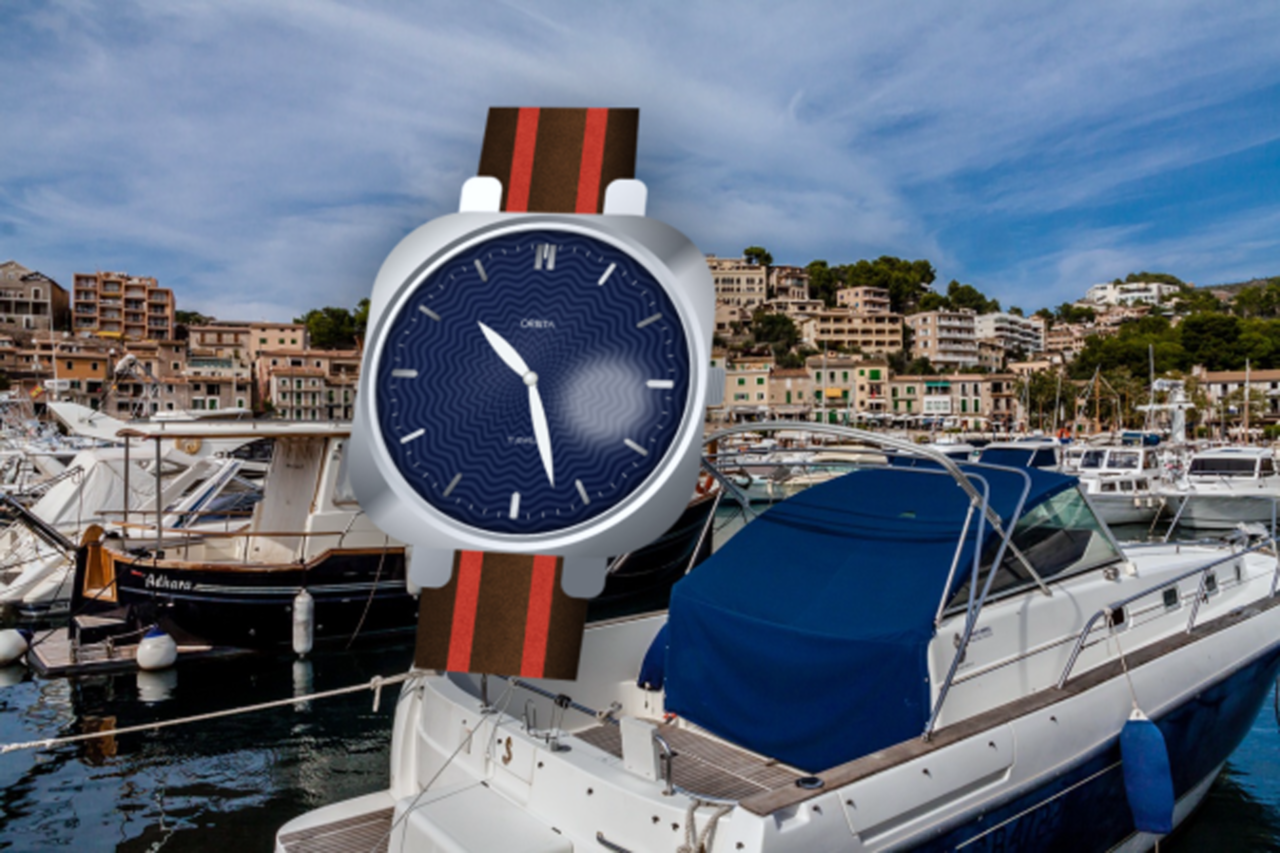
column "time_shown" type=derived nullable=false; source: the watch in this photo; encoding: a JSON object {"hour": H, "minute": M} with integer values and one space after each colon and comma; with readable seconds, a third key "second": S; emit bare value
{"hour": 10, "minute": 27}
